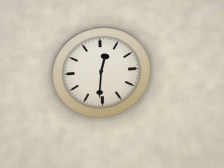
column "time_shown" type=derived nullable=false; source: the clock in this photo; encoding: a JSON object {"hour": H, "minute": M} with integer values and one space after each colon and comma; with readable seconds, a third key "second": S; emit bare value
{"hour": 12, "minute": 31}
